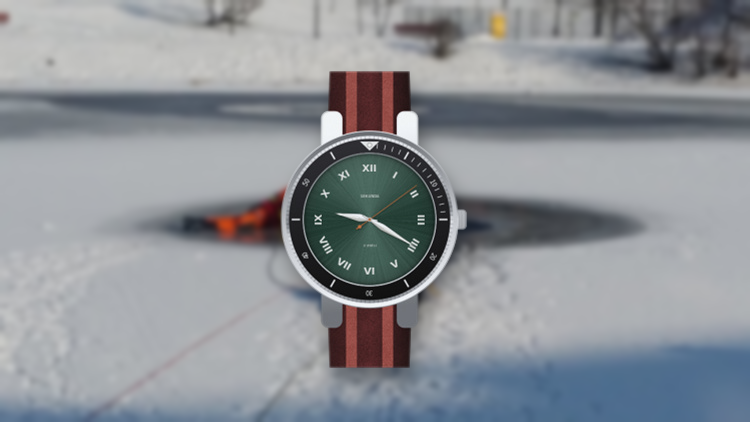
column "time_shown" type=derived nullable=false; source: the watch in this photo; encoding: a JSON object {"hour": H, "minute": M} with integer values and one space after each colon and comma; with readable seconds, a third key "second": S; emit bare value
{"hour": 9, "minute": 20, "second": 9}
